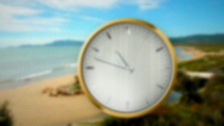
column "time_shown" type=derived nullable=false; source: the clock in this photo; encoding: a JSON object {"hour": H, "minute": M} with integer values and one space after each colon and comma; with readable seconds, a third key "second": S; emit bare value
{"hour": 10, "minute": 48}
